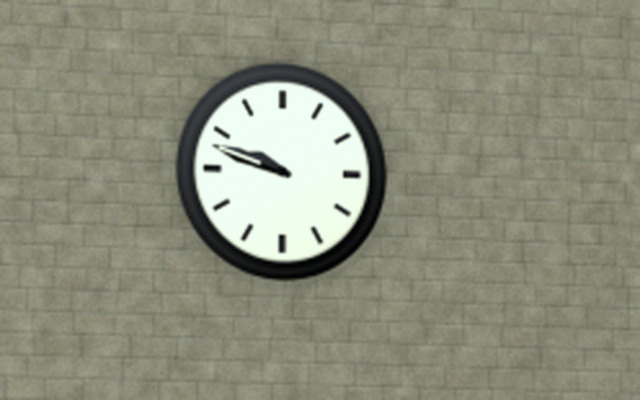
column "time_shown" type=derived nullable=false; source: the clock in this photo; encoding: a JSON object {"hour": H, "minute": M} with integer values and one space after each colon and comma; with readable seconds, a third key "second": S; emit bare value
{"hour": 9, "minute": 48}
